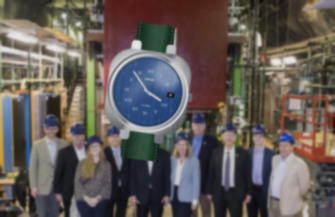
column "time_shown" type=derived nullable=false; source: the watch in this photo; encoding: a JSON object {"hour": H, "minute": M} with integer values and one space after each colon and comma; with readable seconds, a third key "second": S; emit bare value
{"hour": 3, "minute": 53}
